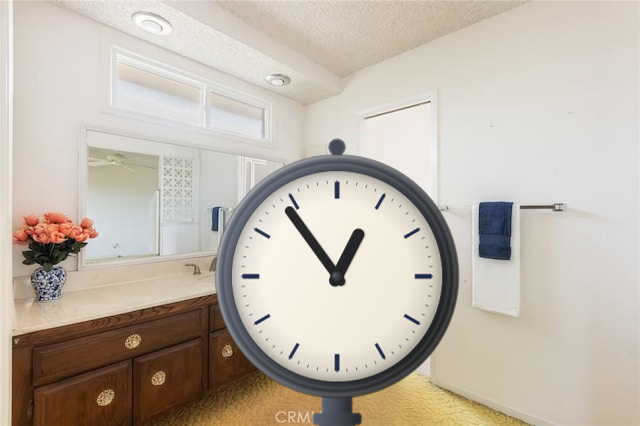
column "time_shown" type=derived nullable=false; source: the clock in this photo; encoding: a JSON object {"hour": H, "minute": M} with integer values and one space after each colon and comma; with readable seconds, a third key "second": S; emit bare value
{"hour": 12, "minute": 54}
